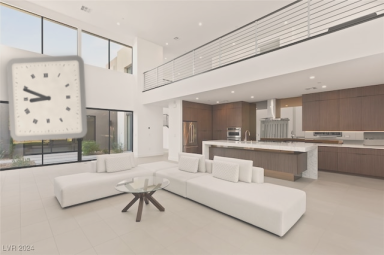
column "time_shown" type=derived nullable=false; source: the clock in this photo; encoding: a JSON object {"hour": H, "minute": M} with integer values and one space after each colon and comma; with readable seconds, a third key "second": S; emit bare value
{"hour": 8, "minute": 49}
